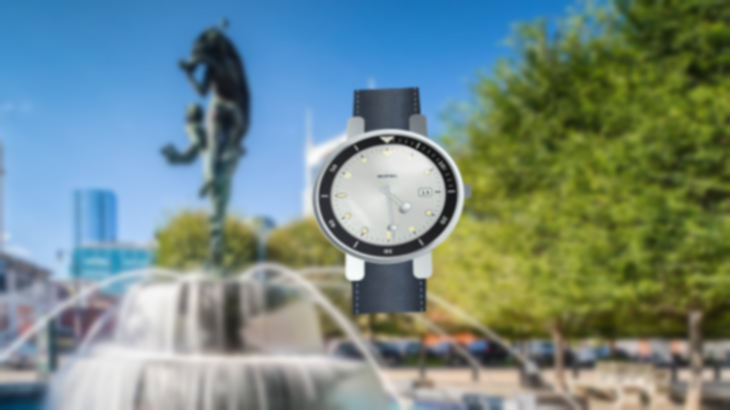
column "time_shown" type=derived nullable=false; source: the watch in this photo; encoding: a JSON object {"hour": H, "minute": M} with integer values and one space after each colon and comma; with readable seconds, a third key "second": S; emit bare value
{"hour": 4, "minute": 29}
